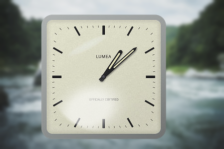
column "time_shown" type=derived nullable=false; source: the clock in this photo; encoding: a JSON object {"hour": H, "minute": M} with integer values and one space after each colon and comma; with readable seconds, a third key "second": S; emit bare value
{"hour": 1, "minute": 8}
